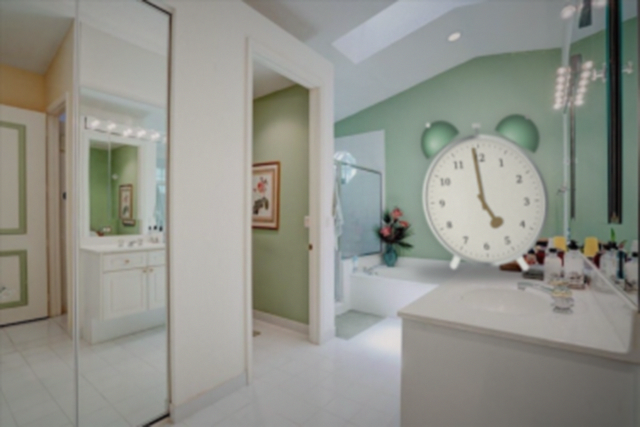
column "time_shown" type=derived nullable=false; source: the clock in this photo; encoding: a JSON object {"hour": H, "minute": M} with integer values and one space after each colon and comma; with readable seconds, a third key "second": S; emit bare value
{"hour": 4, "minute": 59}
